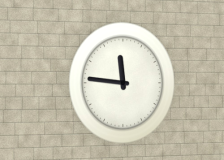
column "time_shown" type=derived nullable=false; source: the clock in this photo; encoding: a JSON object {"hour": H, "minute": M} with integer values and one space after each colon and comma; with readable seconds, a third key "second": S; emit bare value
{"hour": 11, "minute": 46}
